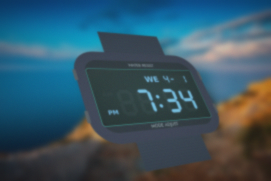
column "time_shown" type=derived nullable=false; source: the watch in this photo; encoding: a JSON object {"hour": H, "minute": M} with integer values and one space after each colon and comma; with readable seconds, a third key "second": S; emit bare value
{"hour": 7, "minute": 34}
